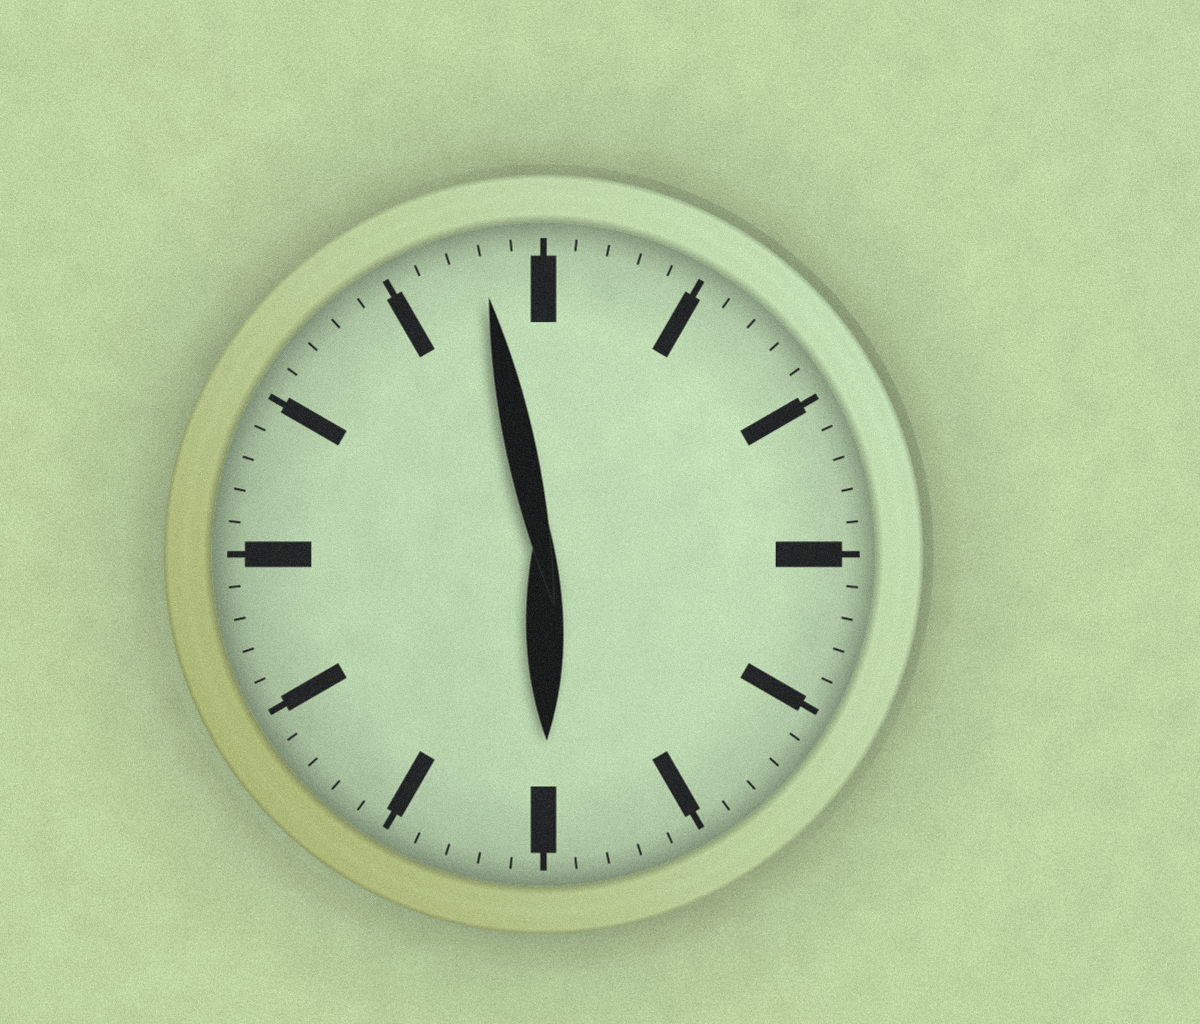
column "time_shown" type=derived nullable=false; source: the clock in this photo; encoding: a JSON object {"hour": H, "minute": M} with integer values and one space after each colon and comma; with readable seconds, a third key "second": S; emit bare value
{"hour": 5, "minute": 58}
